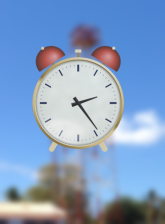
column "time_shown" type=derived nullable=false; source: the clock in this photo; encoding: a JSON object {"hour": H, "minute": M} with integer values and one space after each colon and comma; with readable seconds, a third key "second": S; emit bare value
{"hour": 2, "minute": 24}
